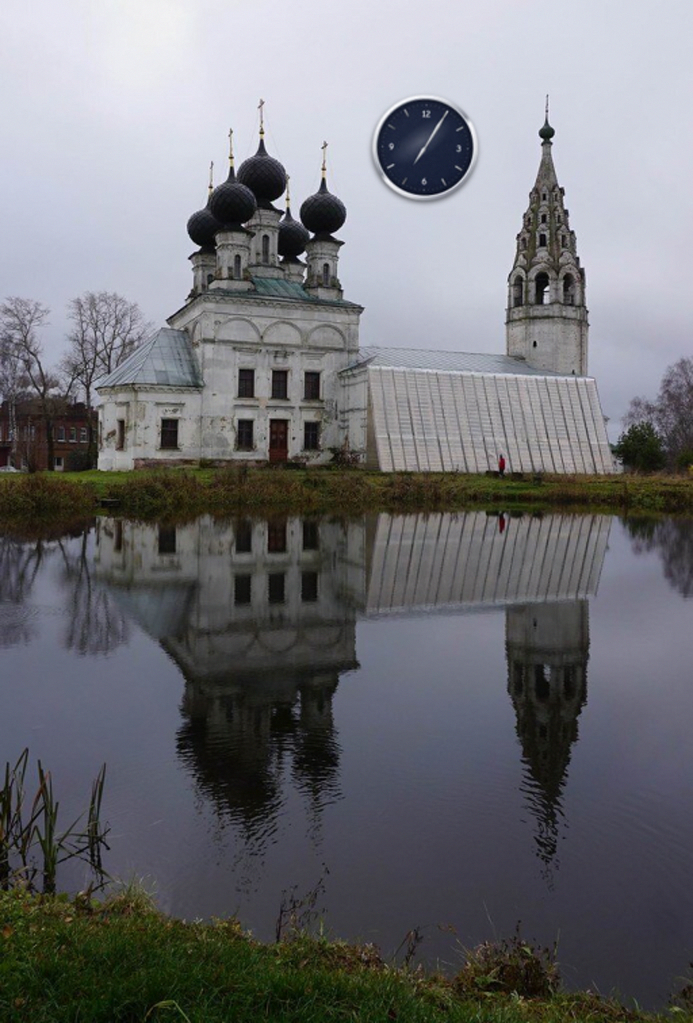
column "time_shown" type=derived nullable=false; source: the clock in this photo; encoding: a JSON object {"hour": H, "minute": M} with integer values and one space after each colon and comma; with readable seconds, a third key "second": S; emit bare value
{"hour": 7, "minute": 5}
